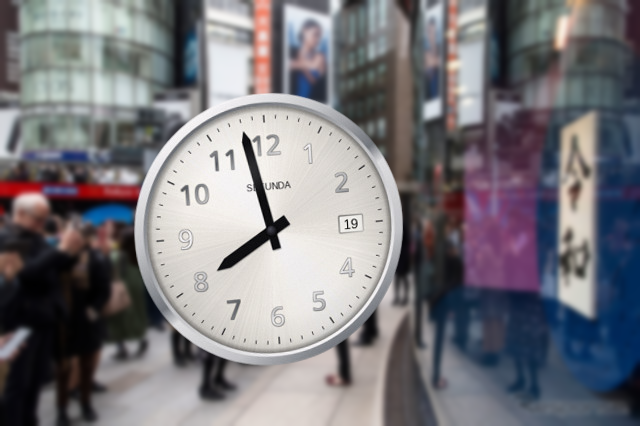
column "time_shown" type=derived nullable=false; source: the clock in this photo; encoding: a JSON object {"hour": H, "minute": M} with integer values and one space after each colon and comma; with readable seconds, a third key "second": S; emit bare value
{"hour": 7, "minute": 58}
